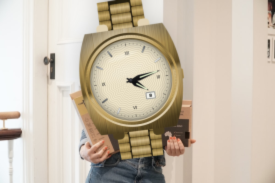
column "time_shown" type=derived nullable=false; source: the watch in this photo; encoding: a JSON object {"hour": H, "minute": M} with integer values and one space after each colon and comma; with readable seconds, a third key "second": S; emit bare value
{"hour": 4, "minute": 13}
